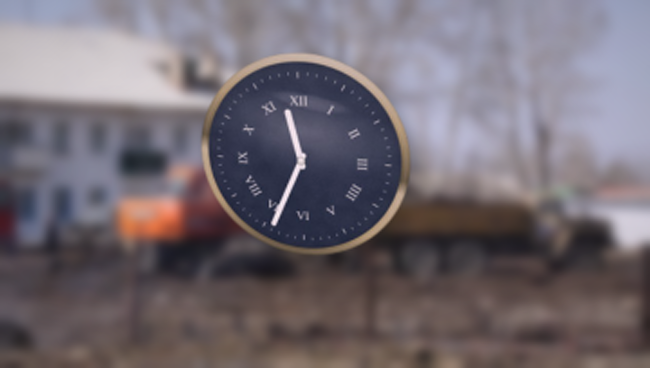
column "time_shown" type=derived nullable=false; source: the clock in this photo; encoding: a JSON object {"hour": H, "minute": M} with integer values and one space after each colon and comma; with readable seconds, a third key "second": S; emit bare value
{"hour": 11, "minute": 34}
